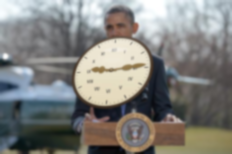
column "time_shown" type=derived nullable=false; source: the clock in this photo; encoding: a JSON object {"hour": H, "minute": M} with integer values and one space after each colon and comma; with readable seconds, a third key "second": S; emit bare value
{"hour": 9, "minute": 14}
